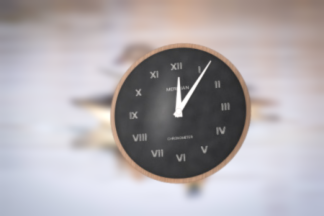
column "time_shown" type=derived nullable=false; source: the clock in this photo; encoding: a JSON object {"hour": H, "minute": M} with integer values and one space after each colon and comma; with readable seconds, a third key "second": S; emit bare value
{"hour": 12, "minute": 6}
